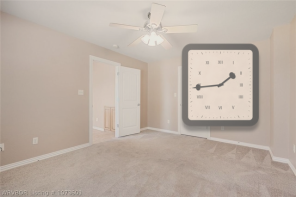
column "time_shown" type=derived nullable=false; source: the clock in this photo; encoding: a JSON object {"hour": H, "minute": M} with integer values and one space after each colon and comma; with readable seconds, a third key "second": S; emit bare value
{"hour": 1, "minute": 44}
